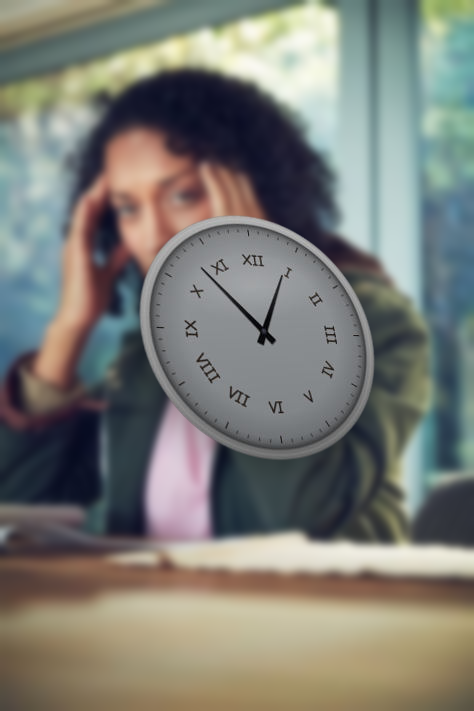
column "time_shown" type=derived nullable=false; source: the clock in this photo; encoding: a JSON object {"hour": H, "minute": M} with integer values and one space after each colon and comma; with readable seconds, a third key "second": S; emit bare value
{"hour": 12, "minute": 53}
